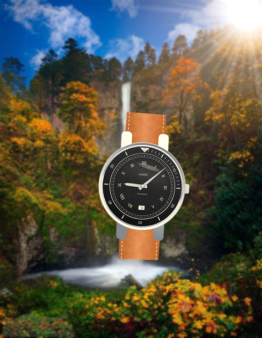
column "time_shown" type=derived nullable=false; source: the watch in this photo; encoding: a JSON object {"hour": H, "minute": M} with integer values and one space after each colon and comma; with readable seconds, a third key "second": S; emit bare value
{"hour": 9, "minute": 8}
